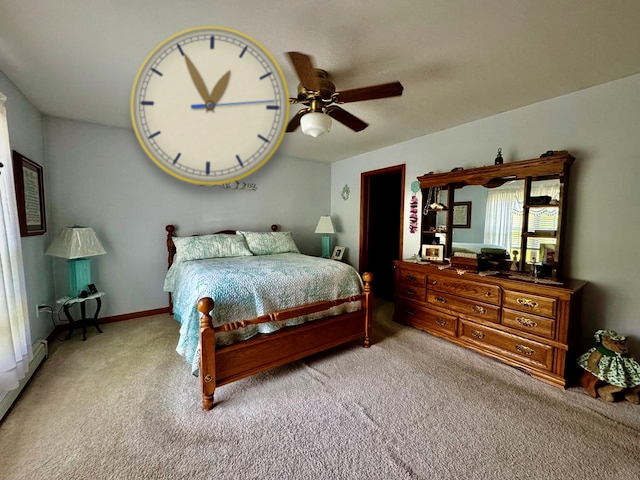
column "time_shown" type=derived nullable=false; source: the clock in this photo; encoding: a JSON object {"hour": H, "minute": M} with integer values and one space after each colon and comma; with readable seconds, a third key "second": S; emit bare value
{"hour": 12, "minute": 55, "second": 14}
